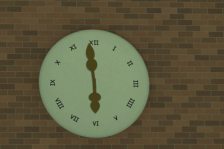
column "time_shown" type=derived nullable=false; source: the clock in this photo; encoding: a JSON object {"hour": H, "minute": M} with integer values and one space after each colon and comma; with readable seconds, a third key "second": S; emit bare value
{"hour": 5, "minute": 59}
